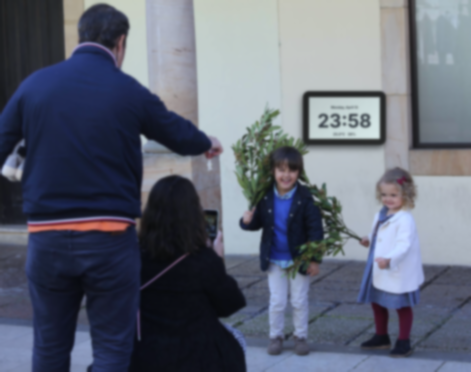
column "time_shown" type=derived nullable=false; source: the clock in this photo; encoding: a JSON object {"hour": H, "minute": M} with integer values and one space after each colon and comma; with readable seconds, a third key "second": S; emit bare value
{"hour": 23, "minute": 58}
